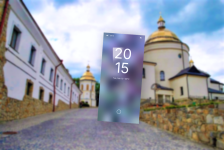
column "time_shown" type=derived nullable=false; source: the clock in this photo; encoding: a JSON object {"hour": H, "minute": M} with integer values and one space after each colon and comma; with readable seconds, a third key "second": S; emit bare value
{"hour": 20, "minute": 15}
